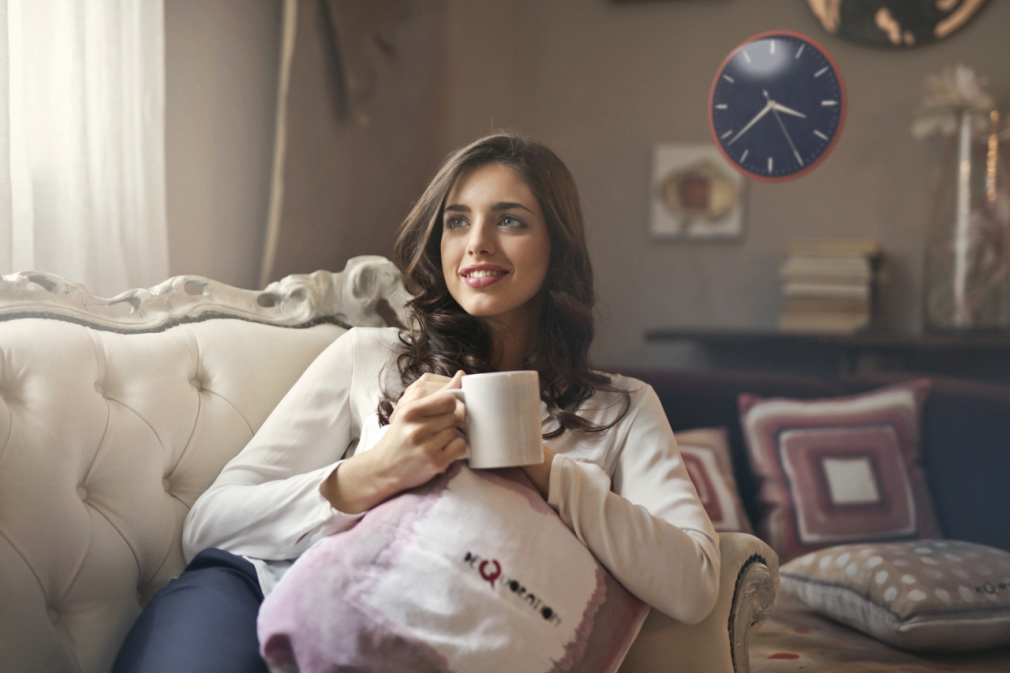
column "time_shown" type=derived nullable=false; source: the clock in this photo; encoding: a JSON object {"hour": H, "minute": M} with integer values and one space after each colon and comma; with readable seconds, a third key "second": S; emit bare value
{"hour": 3, "minute": 38, "second": 25}
